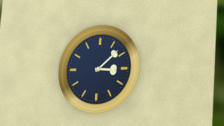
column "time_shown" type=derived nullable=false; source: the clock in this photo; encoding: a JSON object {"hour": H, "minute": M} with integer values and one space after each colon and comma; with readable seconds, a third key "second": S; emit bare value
{"hour": 3, "minute": 8}
